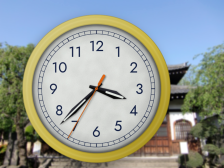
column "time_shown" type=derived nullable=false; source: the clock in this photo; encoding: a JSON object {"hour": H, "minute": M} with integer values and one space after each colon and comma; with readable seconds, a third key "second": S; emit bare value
{"hour": 3, "minute": 37, "second": 35}
